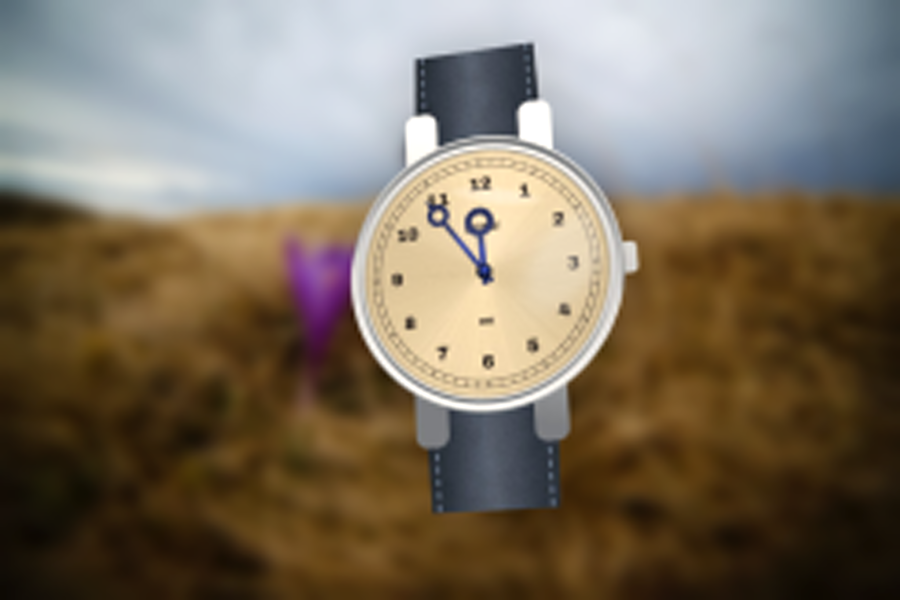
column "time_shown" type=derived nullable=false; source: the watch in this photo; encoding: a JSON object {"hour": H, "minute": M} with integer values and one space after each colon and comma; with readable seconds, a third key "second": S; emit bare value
{"hour": 11, "minute": 54}
